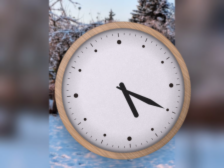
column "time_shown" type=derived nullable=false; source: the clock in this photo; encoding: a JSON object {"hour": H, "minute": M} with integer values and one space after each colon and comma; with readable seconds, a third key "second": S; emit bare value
{"hour": 5, "minute": 20}
